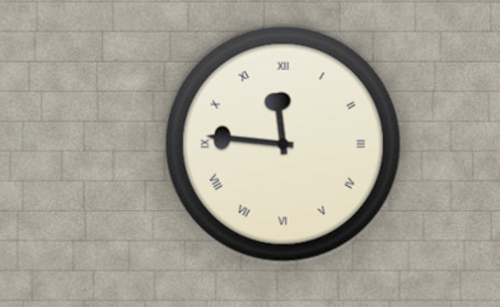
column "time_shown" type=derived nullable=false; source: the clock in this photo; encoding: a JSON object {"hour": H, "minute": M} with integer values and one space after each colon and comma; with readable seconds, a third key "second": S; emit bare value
{"hour": 11, "minute": 46}
